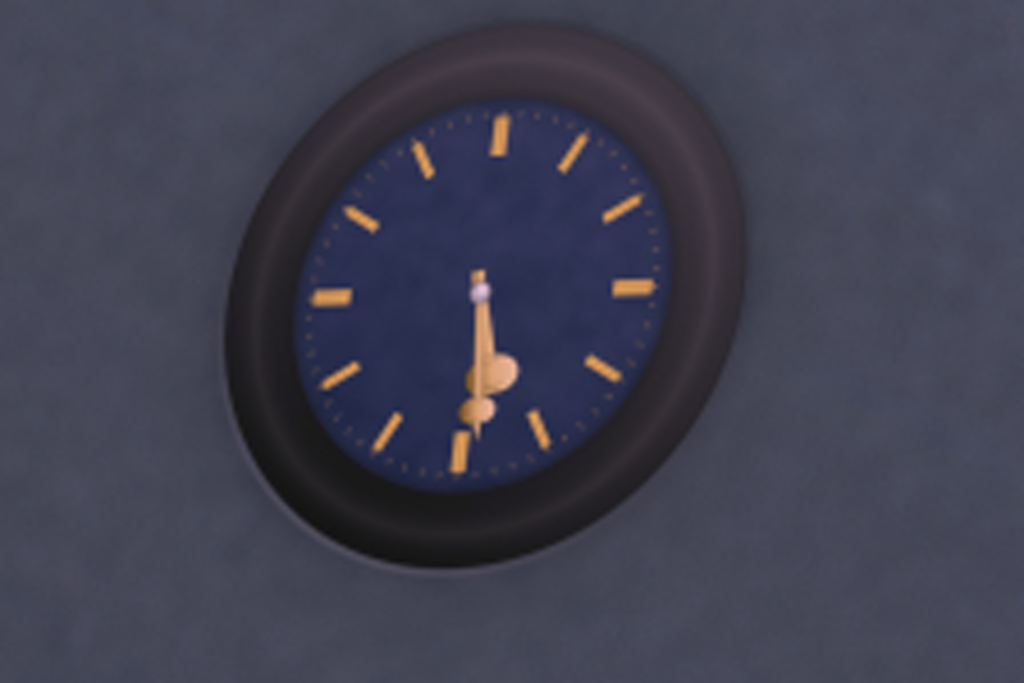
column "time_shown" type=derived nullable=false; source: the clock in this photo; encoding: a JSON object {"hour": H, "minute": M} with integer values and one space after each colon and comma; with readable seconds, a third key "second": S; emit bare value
{"hour": 5, "minute": 29}
